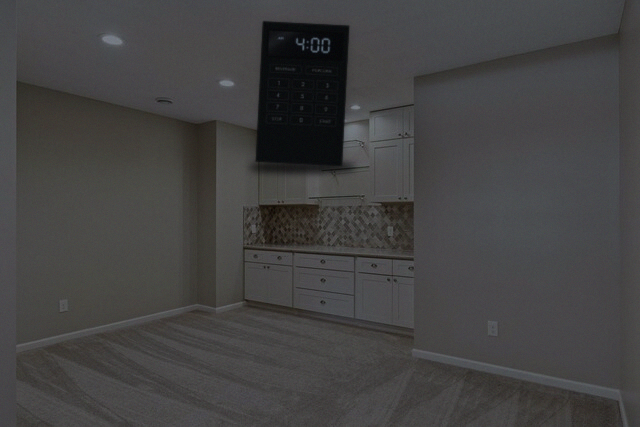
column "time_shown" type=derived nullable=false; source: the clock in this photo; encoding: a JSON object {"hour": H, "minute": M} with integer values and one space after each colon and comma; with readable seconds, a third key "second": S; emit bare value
{"hour": 4, "minute": 0}
